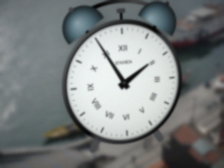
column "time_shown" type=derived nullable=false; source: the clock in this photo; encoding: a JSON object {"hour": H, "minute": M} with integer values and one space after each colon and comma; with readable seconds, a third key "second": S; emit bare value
{"hour": 1, "minute": 55}
